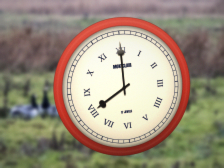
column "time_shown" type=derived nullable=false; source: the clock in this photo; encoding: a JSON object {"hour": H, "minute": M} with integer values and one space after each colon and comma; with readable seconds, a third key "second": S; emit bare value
{"hour": 8, "minute": 0}
